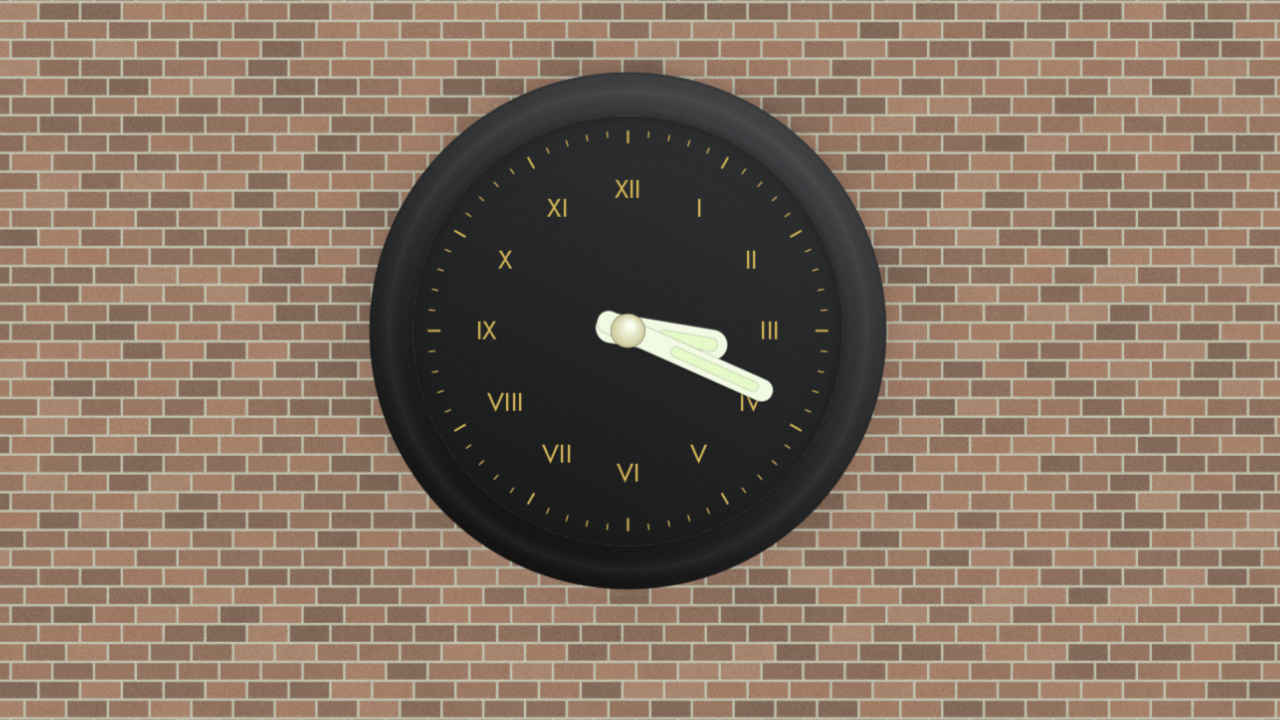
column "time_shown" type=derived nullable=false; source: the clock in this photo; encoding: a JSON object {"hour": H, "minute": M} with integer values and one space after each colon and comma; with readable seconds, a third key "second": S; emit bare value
{"hour": 3, "minute": 19}
